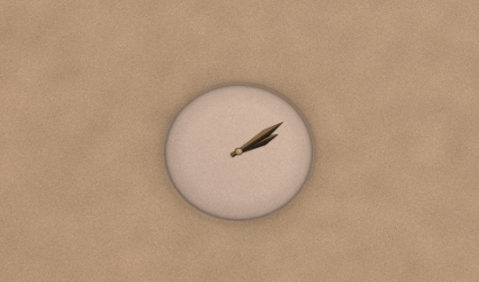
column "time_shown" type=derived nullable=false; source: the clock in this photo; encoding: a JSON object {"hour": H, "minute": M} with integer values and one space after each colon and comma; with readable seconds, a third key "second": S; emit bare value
{"hour": 2, "minute": 9}
